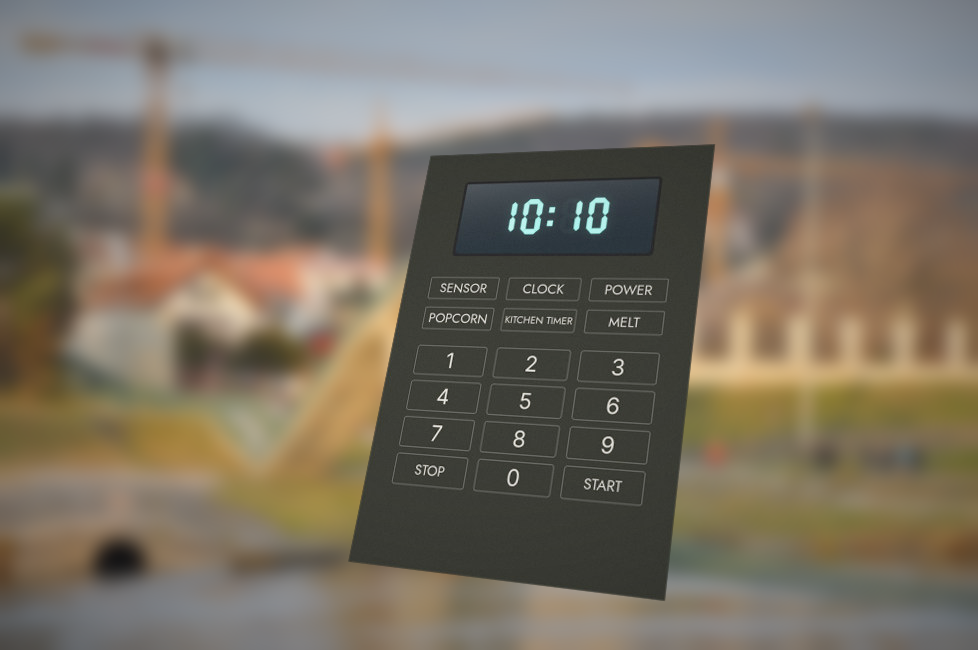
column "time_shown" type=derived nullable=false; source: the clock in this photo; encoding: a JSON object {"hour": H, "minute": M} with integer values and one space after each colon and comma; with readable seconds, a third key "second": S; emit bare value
{"hour": 10, "minute": 10}
